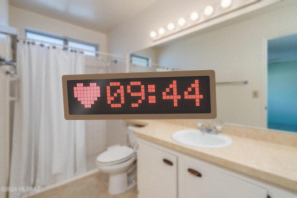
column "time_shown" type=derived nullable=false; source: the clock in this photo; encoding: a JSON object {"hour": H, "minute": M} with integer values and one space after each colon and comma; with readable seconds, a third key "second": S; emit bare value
{"hour": 9, "minute": 44}
